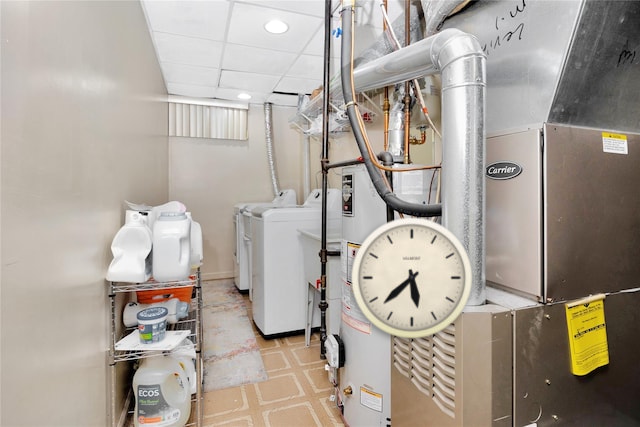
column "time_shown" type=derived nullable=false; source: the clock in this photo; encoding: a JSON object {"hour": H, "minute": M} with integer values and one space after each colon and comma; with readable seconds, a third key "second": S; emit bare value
{"hour": 5, "minute": 38}
